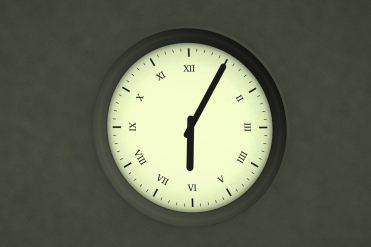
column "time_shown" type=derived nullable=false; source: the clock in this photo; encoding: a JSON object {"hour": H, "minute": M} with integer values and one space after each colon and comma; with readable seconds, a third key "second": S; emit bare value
{"hour": 6, "minute": 5}
